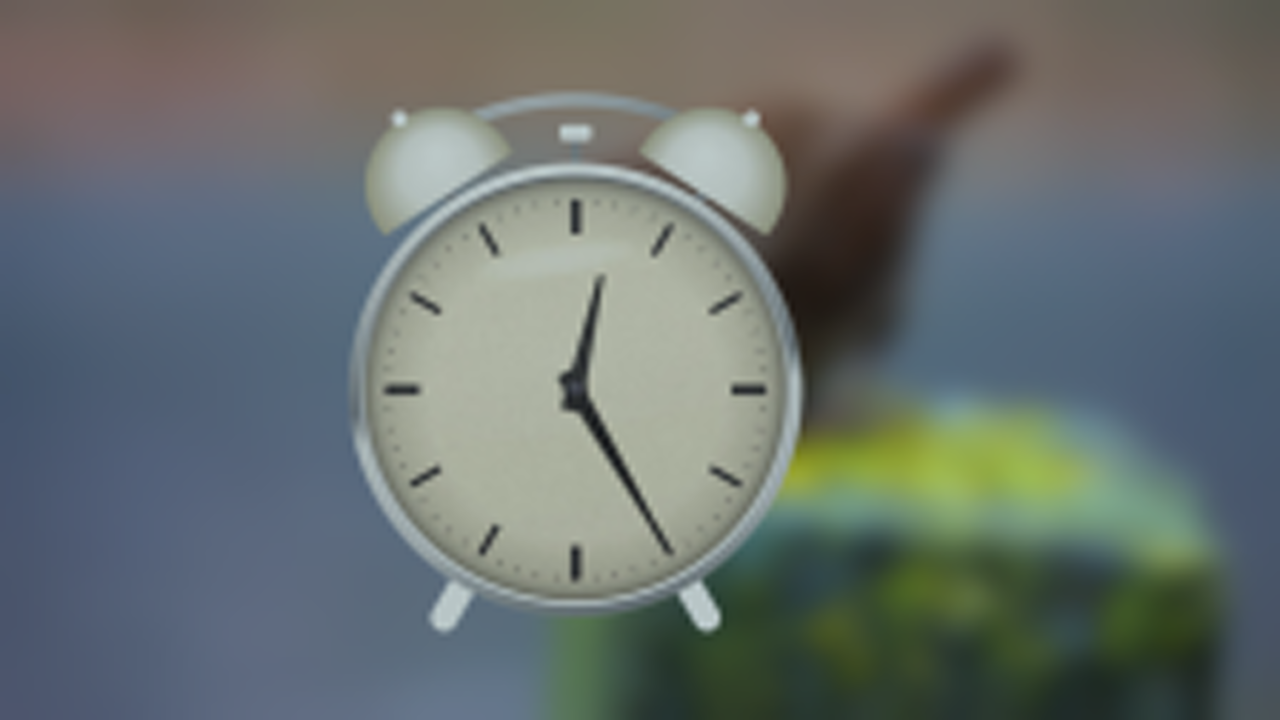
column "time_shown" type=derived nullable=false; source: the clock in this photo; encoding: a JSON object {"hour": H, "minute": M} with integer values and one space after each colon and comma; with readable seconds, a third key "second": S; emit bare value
{"hour": 12, "minute": 25}
